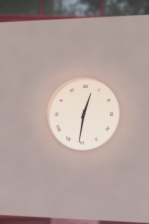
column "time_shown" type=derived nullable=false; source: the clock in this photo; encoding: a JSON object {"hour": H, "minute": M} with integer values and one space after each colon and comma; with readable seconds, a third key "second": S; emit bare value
{"hour": 12, "minute": 31}
